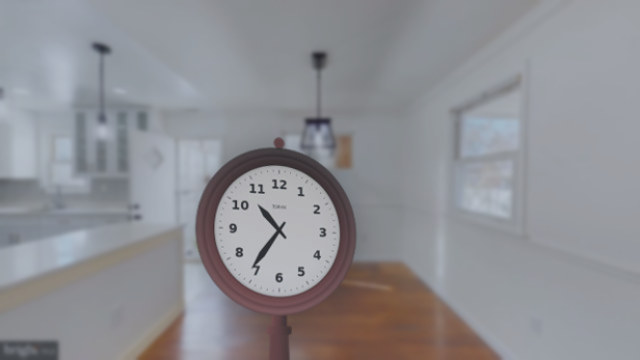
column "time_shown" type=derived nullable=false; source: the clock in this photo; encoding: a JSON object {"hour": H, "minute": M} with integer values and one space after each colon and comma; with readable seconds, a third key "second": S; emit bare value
{"hour": 10, "minute": 36}
